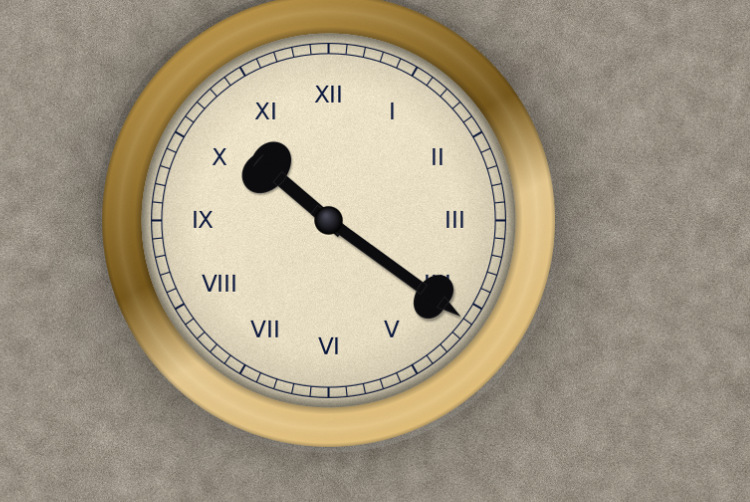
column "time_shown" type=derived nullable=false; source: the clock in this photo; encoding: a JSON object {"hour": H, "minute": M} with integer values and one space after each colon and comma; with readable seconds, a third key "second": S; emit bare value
{"hour": 10, "minute": 21}
